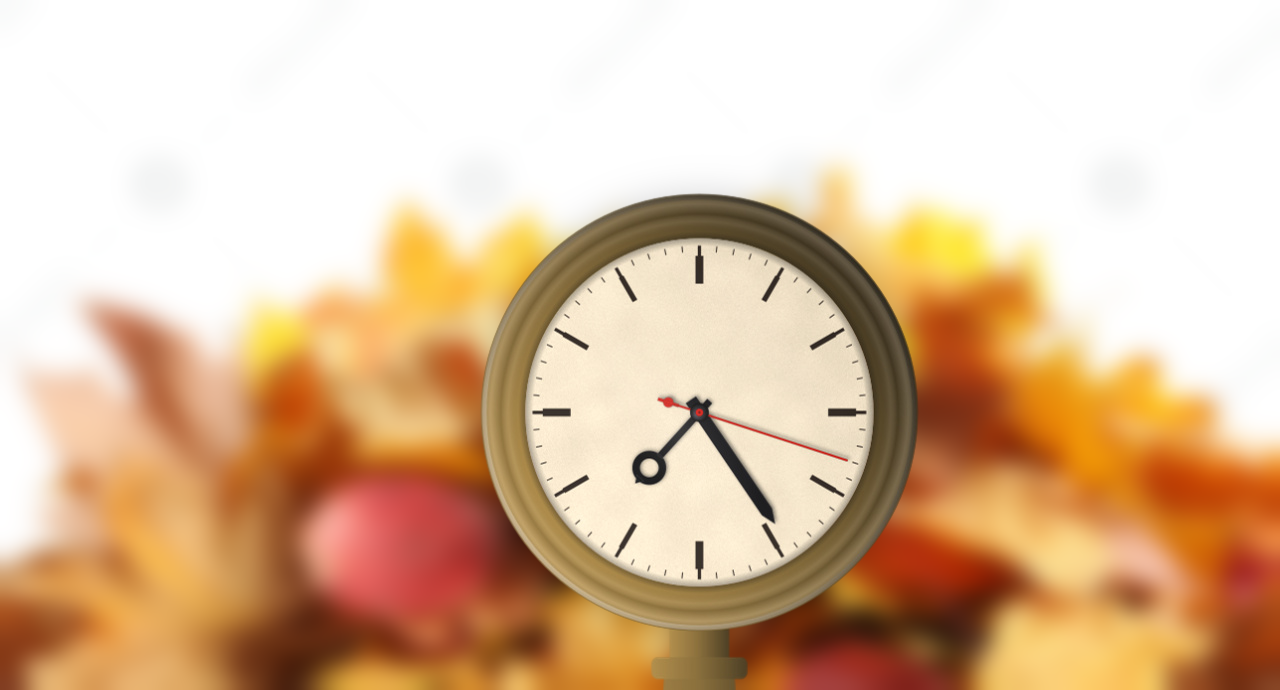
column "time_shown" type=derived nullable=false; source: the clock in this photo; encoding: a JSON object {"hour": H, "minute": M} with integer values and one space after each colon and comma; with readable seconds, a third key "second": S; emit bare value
{"hour": 7, "minute": 24, "second": 18}
